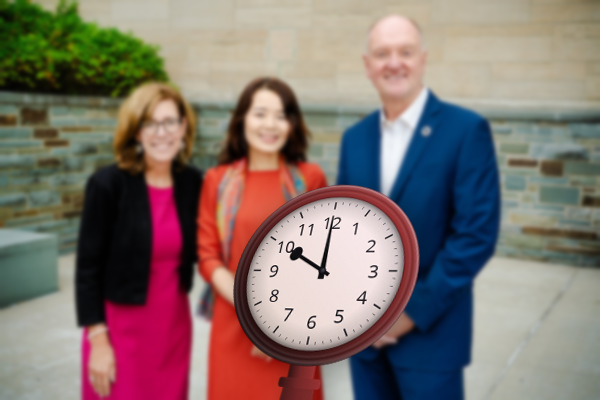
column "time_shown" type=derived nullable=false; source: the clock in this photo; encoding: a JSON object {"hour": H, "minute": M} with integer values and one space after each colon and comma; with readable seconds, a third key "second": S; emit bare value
{"hour": 10, "minute": 0}
